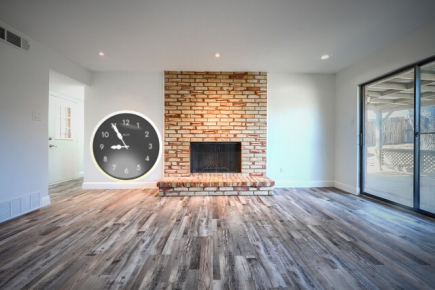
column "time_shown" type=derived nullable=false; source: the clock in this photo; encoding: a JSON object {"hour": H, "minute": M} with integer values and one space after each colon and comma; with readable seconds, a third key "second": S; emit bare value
{"hour": 8, "minute": 55}
